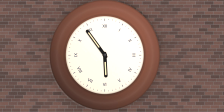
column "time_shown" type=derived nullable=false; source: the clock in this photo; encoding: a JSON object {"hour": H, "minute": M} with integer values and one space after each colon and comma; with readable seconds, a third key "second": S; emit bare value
{"hour": 5, "minute": 54}
